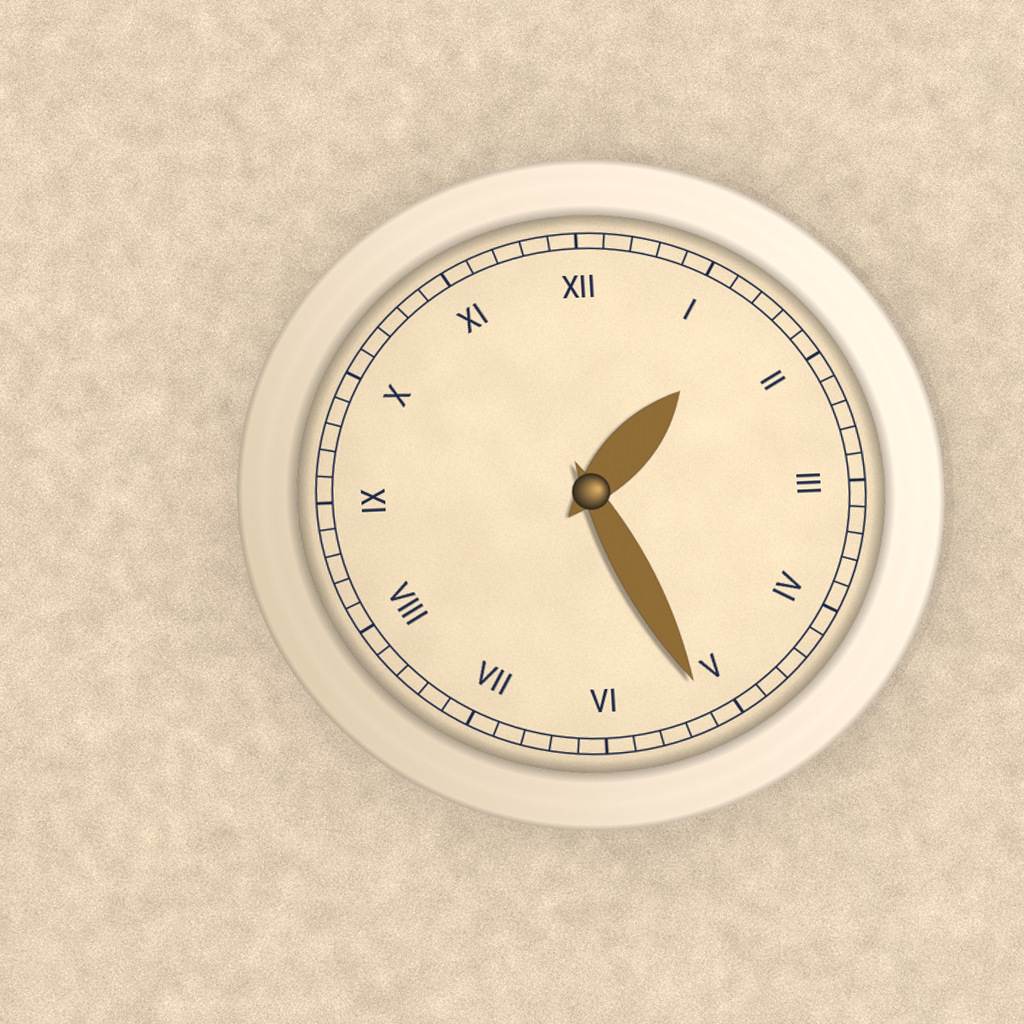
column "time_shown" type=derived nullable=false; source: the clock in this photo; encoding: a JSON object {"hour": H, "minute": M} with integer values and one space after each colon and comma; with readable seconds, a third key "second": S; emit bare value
{"hour": 1, "minute": 26}
